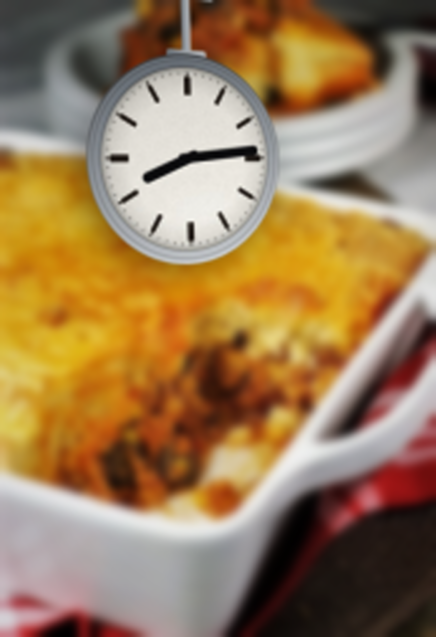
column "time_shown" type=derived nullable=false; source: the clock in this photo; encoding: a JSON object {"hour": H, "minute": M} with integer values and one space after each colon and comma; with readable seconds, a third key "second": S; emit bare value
{"hour": 8, "minute": 14}
